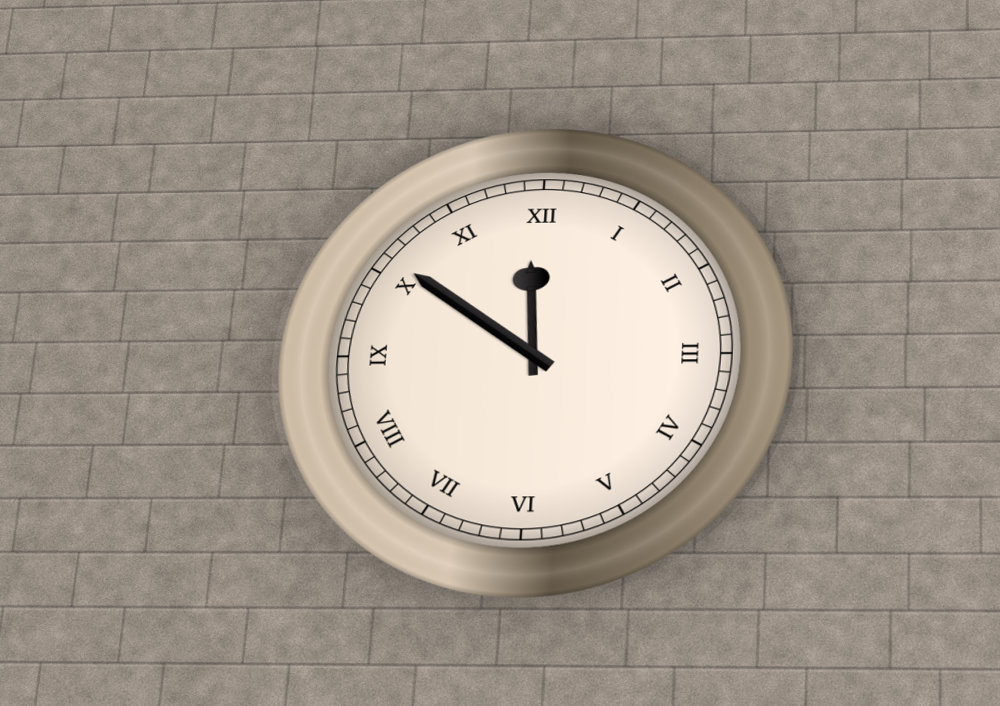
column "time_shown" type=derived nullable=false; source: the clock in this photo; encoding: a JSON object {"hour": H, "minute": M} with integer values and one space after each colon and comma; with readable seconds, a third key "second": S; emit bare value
{"hour": 11, "minute": 51}
